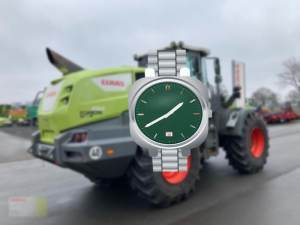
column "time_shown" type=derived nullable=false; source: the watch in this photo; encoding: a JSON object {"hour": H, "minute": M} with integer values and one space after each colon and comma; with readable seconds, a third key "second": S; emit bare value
{"hour": 1, "minute": 40}
